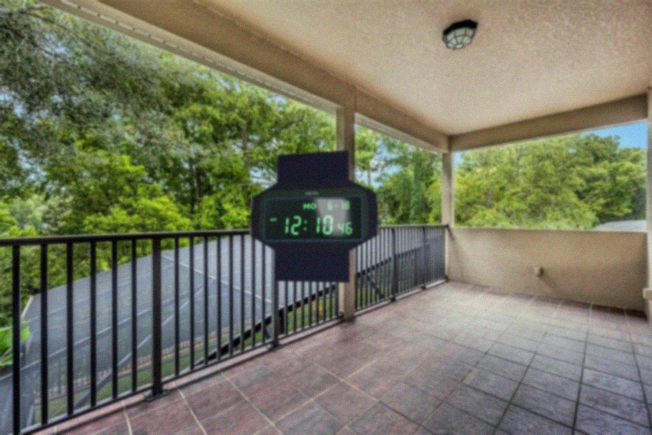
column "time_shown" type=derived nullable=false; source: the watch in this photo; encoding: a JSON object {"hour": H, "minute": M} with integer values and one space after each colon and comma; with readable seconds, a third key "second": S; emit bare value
{"hour": 12, "minute": 10, "second": 46}
